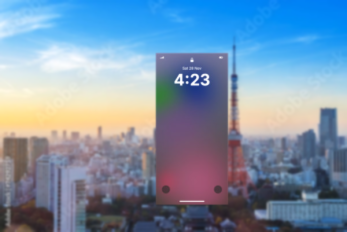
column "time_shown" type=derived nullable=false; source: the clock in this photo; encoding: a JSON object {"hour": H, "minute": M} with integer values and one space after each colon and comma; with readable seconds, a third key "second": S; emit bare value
{"hour": 4, "minute": 23}
